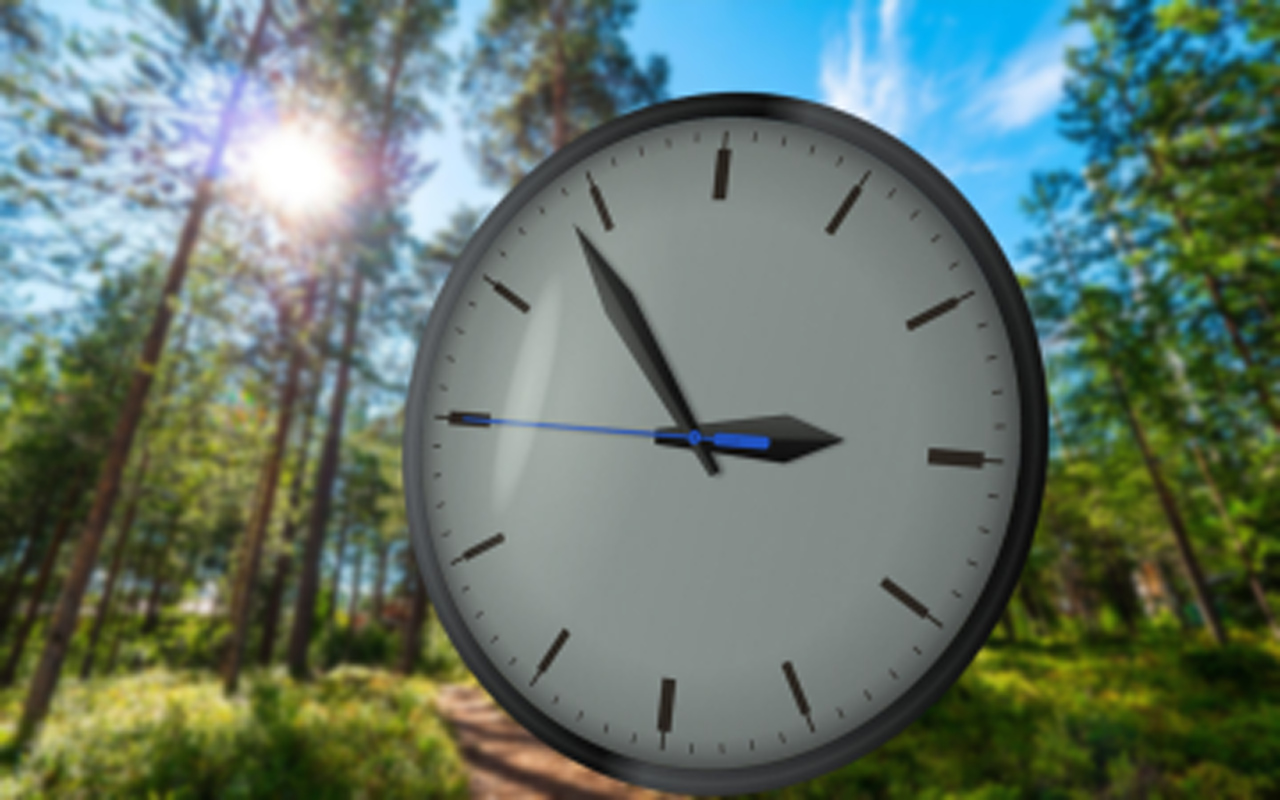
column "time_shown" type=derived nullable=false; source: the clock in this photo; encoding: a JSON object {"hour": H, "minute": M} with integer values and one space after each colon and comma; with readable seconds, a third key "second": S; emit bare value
{"hour": 2, "minute": 53, "second": 45}
